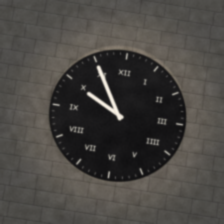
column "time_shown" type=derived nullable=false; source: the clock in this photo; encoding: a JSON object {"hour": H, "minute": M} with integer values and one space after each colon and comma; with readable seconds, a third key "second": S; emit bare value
{"hour": 9, "minute": 55}
